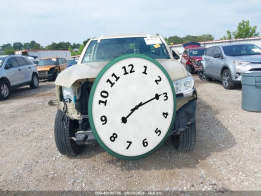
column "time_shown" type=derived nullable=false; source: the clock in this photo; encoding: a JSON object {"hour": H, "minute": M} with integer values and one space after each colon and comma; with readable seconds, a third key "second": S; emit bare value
{"hour": 8, "minute": 14}
